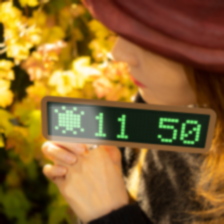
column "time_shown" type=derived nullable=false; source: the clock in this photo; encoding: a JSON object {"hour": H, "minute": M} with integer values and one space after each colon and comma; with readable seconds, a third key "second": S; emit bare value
{"hour": 11, "minute": 50}
